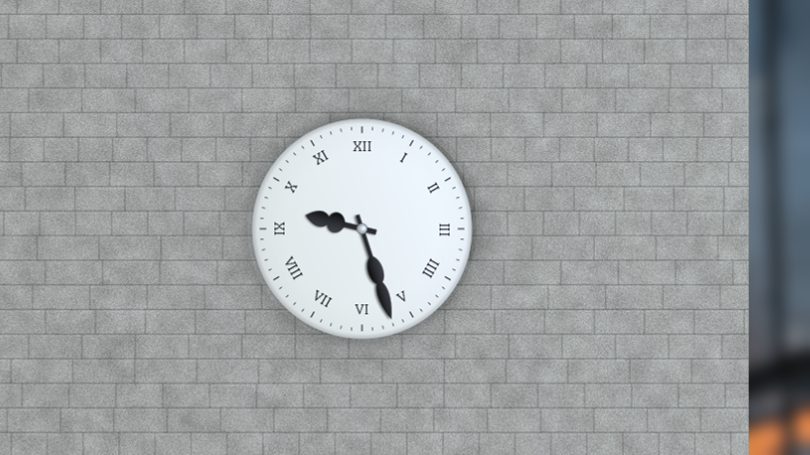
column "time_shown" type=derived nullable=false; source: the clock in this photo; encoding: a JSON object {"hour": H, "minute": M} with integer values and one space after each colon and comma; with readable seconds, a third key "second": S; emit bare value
{"hour": 9, "minute": 27}
